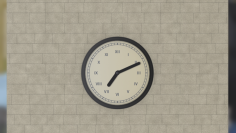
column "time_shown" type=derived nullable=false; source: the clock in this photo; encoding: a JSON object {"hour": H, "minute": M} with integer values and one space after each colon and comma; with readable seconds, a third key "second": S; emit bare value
{"hour": 7, "minute": 11}
